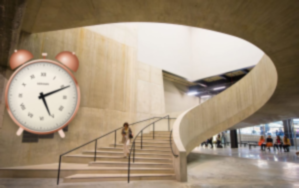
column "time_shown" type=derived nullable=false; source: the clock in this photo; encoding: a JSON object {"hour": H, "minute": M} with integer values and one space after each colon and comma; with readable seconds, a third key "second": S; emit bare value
{"hour": 5, "minute": 11}
